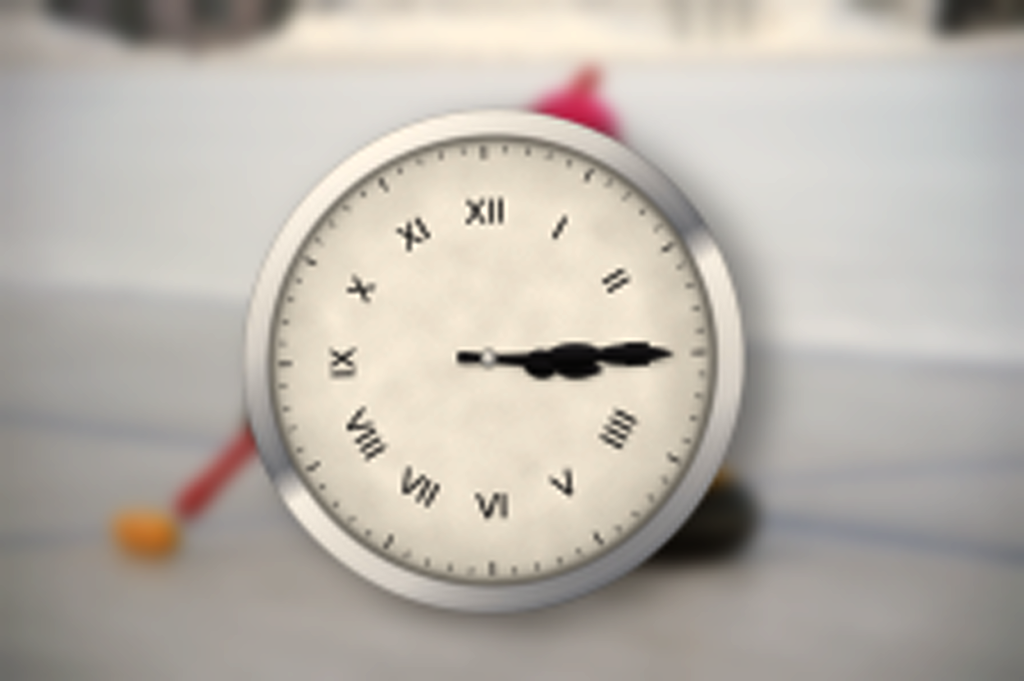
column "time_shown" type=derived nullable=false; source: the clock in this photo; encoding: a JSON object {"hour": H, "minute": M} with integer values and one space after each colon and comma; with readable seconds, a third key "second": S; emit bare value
{"hour": 3, "minute": 15}
